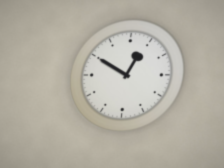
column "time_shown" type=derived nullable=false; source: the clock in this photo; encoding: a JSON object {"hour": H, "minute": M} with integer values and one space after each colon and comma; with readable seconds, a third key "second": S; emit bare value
{"hour": 12, "minute": 50}
